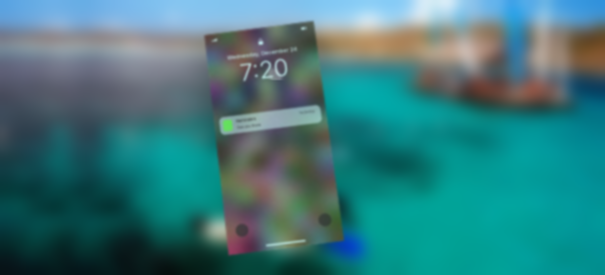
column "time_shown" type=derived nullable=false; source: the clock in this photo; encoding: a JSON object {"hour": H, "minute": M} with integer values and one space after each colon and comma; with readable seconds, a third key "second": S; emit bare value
{"hour": 7, "minute": 20}
